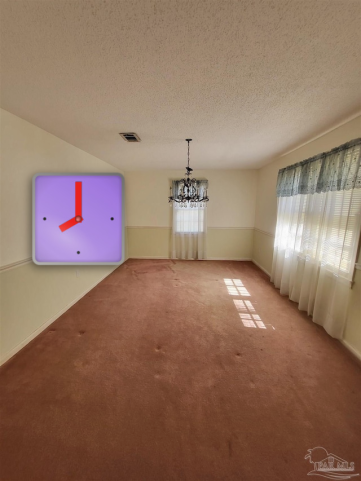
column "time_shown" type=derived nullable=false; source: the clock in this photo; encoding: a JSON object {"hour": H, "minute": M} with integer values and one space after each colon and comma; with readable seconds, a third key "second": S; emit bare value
{"hour": 8, "minute": 0}
